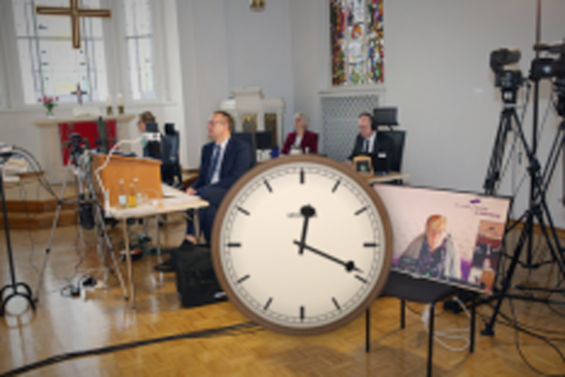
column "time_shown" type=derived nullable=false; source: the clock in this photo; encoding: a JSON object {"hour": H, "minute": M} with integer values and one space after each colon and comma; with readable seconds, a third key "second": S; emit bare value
{"hour": 12, "minute": 19}
